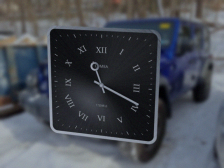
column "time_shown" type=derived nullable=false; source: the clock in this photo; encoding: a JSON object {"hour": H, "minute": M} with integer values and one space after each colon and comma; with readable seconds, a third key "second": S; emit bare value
{"hour": 11, "minute": 19}
